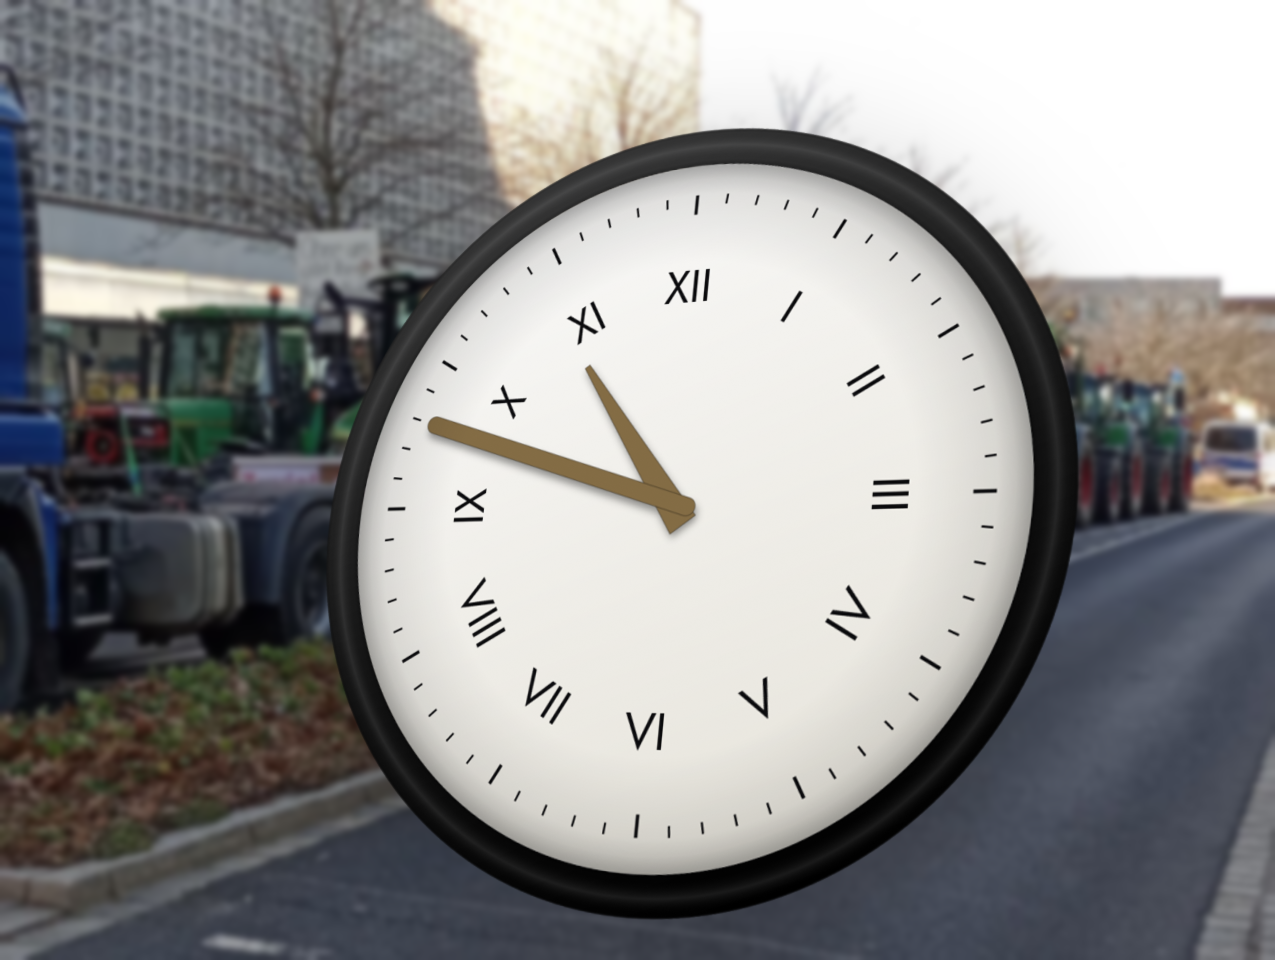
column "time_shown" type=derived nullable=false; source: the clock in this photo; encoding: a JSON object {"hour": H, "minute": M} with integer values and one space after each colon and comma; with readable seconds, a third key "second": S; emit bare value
{"hour": 10, "minute": 48}
